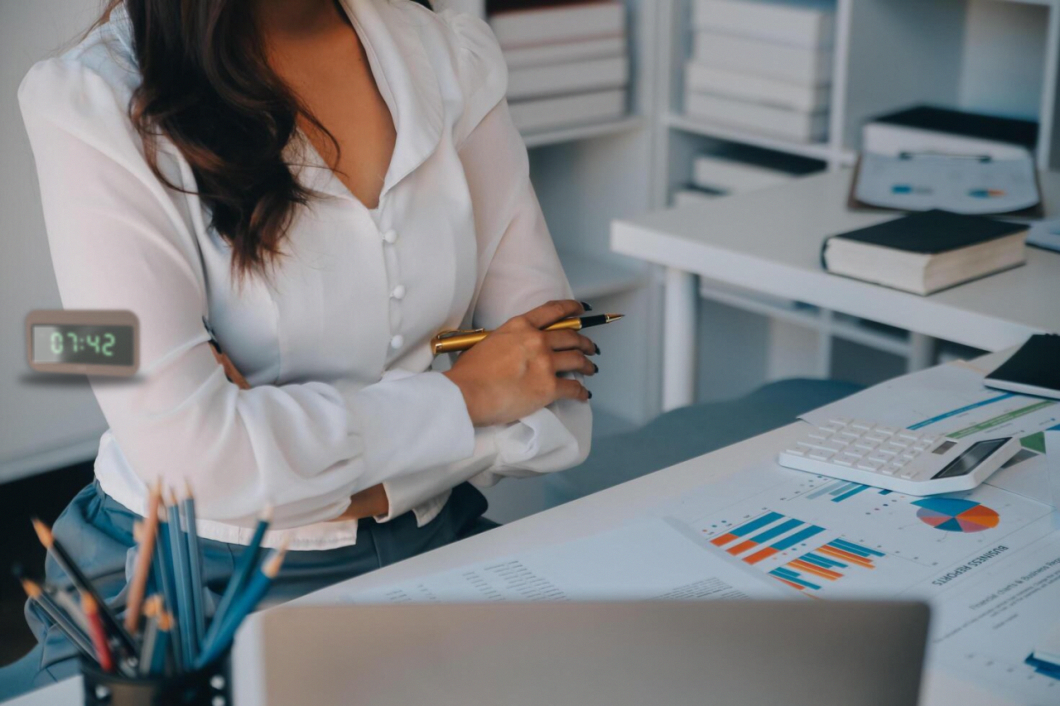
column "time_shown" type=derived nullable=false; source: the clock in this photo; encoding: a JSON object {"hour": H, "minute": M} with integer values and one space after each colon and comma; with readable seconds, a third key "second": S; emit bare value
{"hour": 7, "minute": 42}
